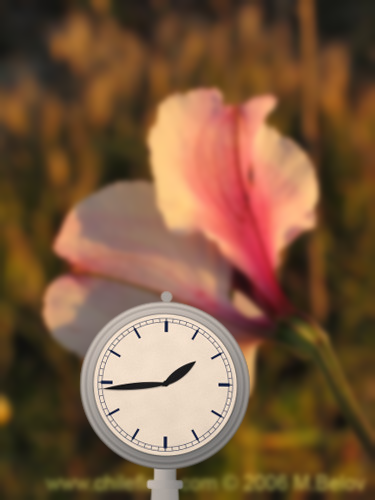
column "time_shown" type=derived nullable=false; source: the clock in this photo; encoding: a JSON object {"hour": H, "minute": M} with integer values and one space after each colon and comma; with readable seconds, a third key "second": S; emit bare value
{"hour": 1, "minute": 44}
